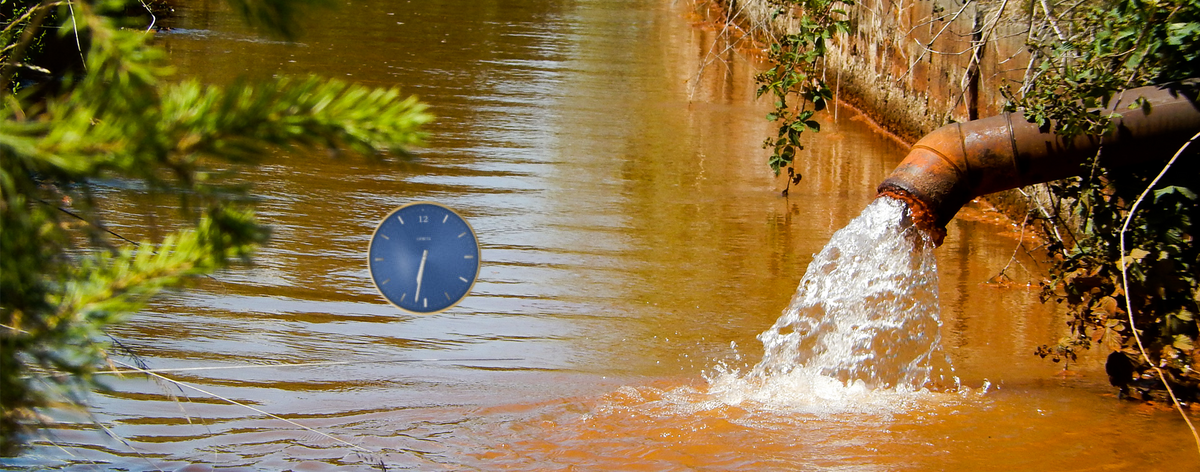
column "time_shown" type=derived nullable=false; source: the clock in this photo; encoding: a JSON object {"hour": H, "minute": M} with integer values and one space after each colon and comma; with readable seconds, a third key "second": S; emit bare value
{"hour": 6, "minute": 32}
